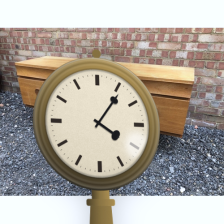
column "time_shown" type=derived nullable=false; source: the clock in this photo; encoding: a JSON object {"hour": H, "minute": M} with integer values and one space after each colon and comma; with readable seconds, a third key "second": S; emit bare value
{"hour": 4, "minute": 6}
